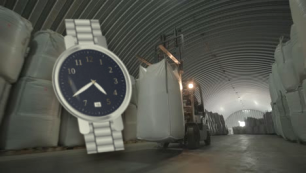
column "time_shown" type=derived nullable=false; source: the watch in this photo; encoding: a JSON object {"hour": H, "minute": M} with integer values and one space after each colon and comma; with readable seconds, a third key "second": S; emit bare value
{"hour": 4, "minute": 40}
